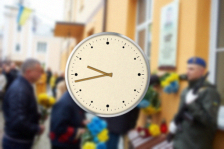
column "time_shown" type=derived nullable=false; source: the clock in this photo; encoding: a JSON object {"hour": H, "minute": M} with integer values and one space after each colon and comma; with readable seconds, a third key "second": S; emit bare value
{"hour": 9, "minute": 43}
